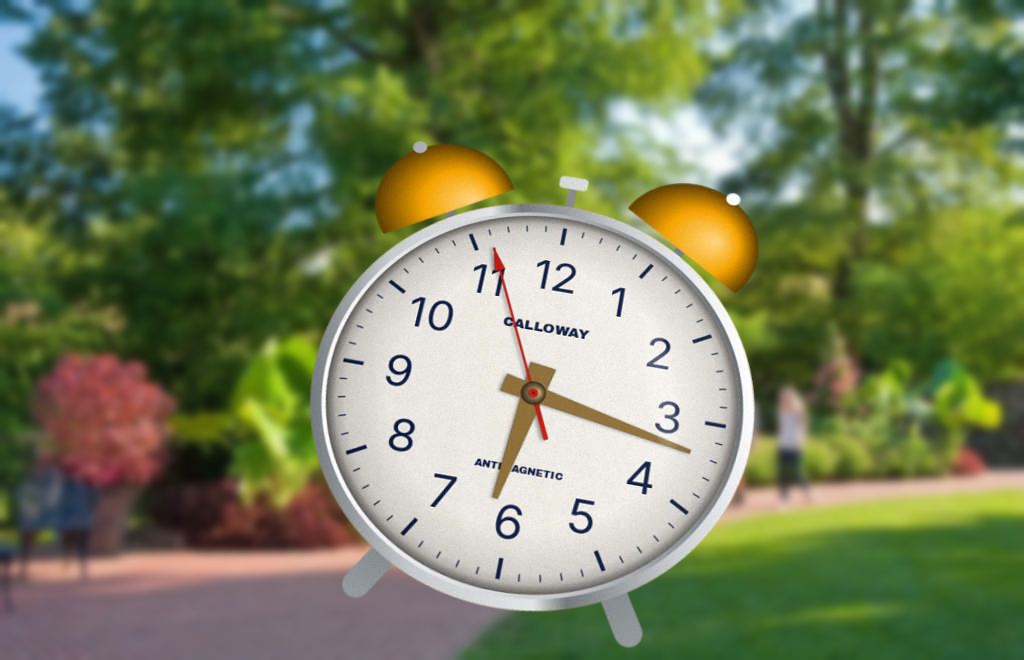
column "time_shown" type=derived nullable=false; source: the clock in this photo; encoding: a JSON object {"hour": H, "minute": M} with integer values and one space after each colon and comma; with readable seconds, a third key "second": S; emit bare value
{"hour": 6, "minute": 16, "second": 56}
